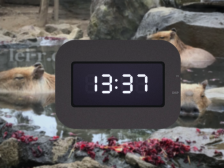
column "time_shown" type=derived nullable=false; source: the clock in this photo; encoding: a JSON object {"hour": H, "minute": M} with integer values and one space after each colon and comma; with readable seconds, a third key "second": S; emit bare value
{"hour": 13, "minute": 37}
